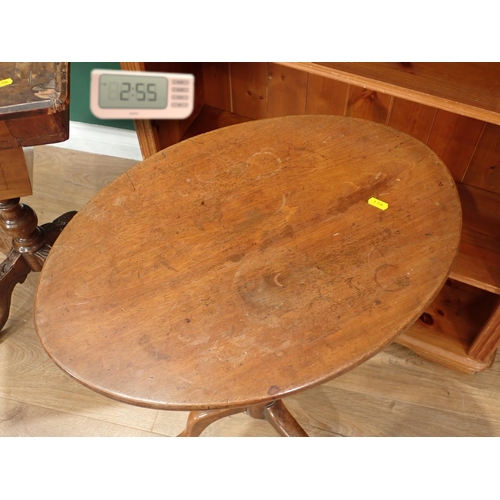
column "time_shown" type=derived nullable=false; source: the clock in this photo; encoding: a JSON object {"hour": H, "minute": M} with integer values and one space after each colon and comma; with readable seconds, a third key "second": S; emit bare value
{"hour": 2, "minute": 55}
